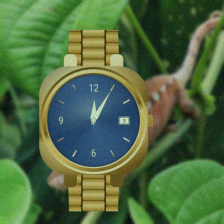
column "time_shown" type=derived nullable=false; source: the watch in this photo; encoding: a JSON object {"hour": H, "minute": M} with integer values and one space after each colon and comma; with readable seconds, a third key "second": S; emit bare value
{"hour": 12, "minute": 5}
